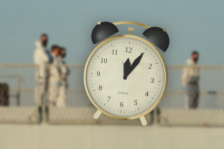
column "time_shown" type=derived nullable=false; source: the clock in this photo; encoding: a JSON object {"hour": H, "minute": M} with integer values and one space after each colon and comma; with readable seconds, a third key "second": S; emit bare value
{"hour": 12, "minute": 5}
